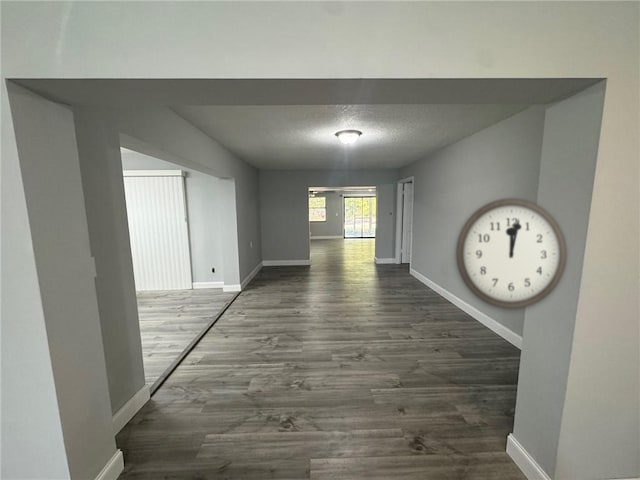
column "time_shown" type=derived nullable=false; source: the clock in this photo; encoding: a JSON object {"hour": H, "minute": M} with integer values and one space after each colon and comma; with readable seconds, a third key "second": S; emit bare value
{"hour": 12, "minute": 2}
